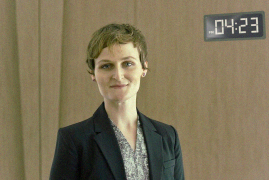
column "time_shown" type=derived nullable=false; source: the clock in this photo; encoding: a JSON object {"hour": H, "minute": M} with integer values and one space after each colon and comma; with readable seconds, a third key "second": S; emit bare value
{"hour": 4, "minute": 23}
